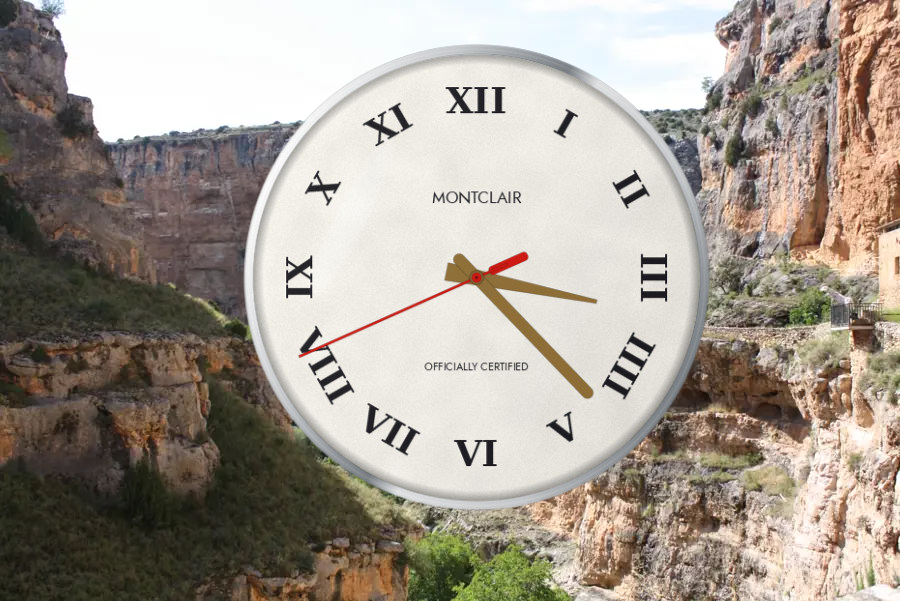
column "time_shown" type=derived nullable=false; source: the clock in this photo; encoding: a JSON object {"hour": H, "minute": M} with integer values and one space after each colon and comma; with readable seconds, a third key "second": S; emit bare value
{"hour": 3, "minute": 22, "second": 41}
